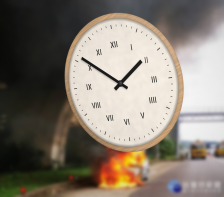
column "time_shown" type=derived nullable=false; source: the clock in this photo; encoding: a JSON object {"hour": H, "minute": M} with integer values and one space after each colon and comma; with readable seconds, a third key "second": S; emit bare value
{"hour": 1, "minute": 51}
